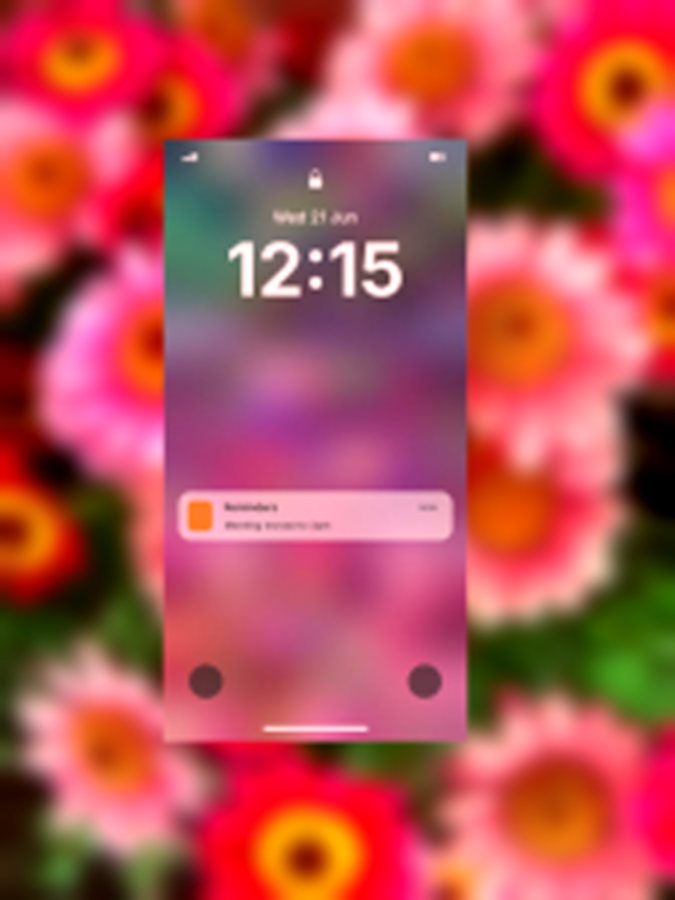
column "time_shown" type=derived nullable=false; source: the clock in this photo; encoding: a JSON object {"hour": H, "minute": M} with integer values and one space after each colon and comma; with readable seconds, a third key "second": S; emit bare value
{"hour": 12, "minute": 15}
